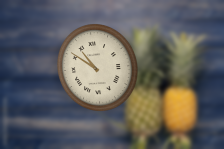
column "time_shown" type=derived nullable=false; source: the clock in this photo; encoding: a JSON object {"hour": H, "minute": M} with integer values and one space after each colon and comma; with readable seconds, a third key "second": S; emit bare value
{"hour": 10, "minute": 51}
